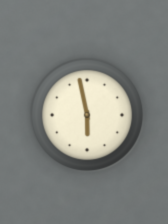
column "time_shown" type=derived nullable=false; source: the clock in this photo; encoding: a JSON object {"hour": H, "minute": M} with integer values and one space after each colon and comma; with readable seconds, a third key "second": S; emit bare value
{"hour": 5, "minute": 58}
